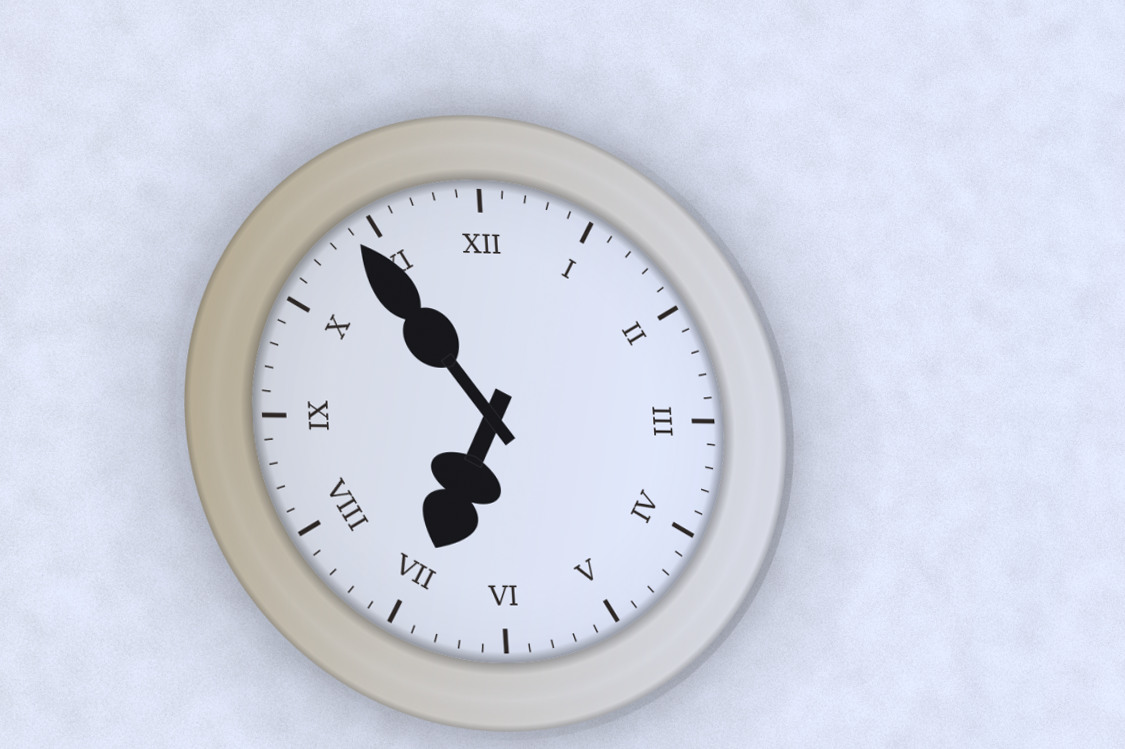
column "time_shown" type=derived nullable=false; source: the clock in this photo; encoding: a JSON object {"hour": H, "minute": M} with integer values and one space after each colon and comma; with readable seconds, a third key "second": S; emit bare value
{"hour": 6, "minute": 54}
